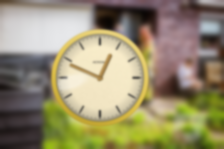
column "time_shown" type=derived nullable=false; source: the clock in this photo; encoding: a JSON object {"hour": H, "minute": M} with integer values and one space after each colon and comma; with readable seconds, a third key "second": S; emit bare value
{"hour": 12, "minute": 49}
